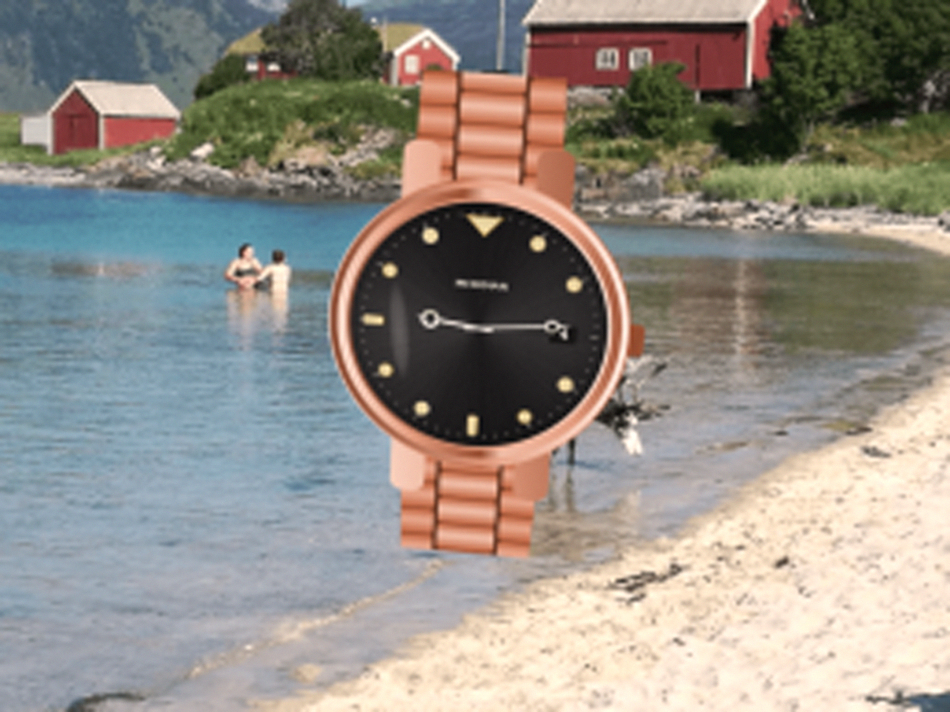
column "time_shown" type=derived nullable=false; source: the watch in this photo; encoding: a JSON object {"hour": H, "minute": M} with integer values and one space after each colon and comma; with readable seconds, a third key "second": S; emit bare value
{"hour": 9, "minute": 14}
